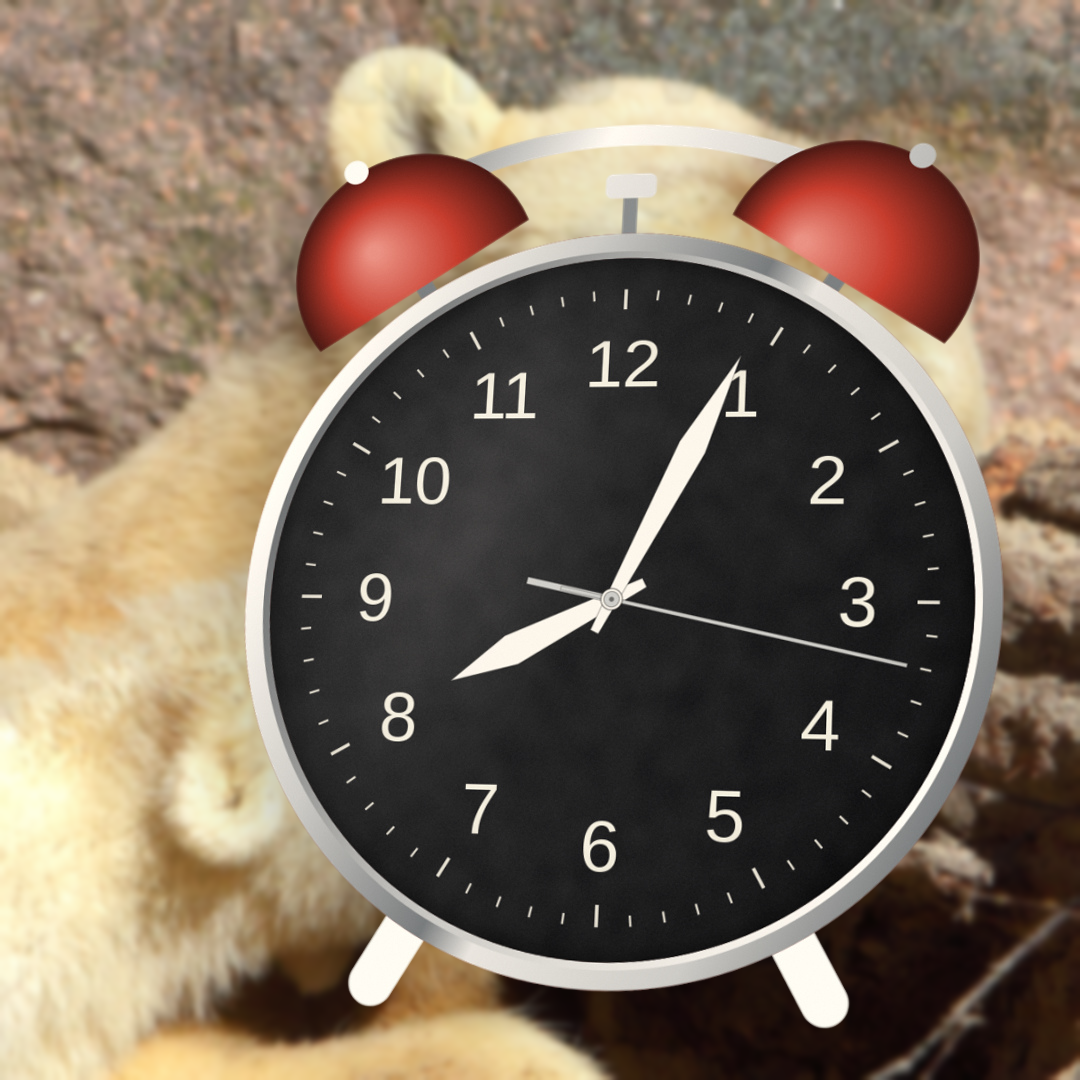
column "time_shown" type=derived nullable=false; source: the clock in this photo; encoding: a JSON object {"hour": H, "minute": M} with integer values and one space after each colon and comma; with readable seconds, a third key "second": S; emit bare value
{"hour": 8, "minute": 4, "second": 17}
